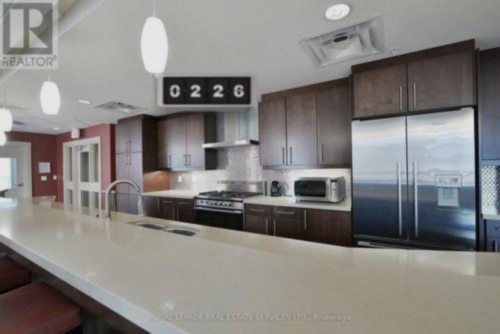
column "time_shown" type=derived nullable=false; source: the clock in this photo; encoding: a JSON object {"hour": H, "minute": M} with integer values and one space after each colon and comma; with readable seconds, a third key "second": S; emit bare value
{"hour": 2, "minute": 26}
